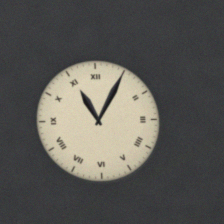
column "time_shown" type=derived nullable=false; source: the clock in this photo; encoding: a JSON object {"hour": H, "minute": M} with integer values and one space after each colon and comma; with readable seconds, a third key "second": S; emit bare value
{"hour": 11, "minute": 5}
